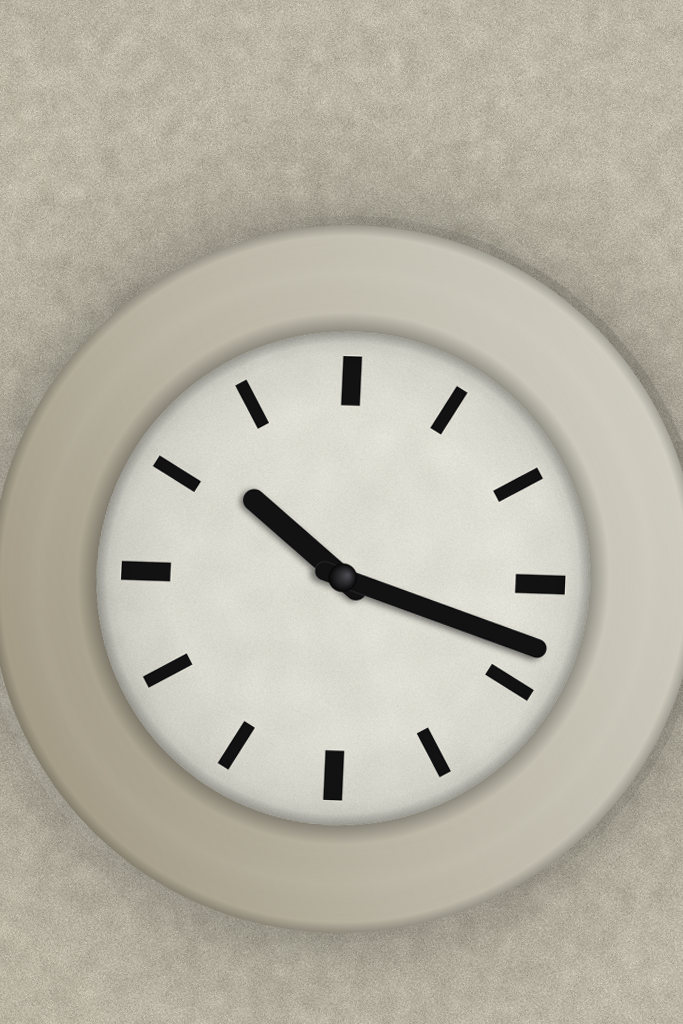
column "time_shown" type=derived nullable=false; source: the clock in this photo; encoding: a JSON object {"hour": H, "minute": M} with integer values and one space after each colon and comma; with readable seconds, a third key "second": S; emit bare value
{"hour": 10, "minute": 18}
